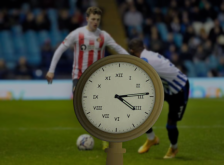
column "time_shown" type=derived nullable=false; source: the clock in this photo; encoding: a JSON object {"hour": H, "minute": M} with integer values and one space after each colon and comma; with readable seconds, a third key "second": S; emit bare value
{"hour": 4, "minute": 14}
